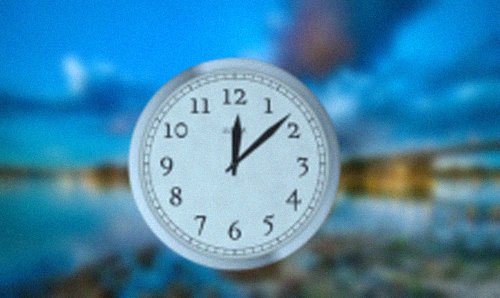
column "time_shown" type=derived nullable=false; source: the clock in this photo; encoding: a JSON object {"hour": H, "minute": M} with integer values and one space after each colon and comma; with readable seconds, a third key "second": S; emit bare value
{"hour": 12, "minute": 8}
